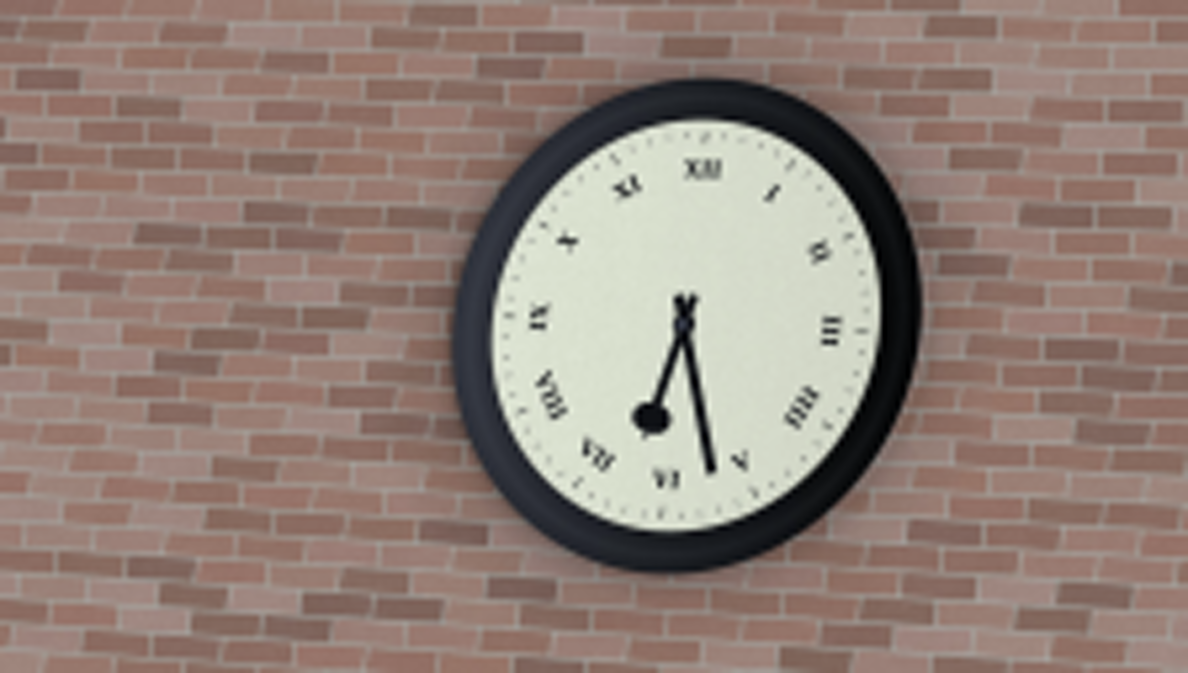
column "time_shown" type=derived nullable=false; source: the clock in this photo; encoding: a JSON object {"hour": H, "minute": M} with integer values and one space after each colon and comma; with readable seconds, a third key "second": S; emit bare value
{"hour": 6, "minute": 27}
